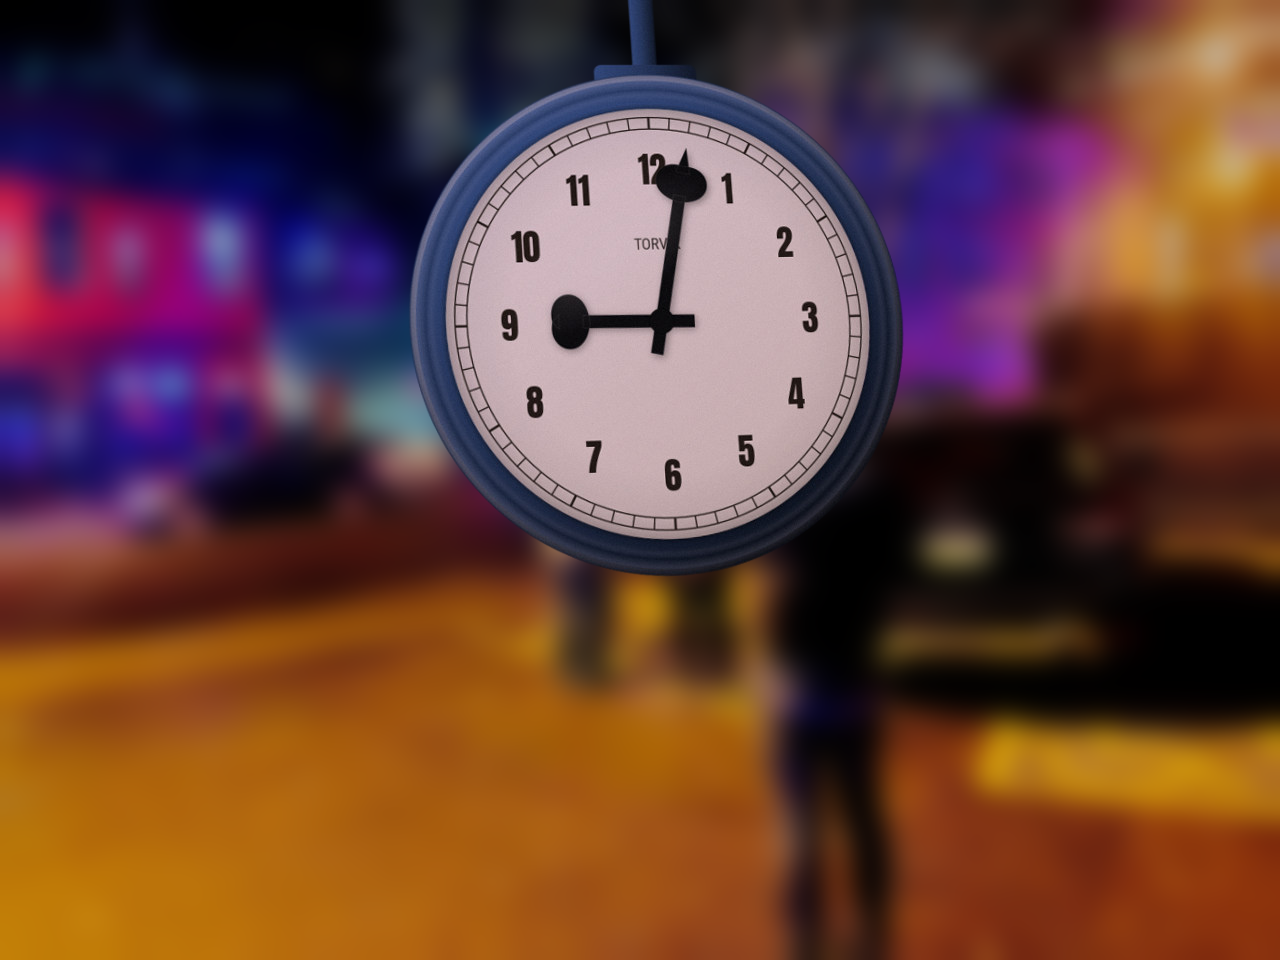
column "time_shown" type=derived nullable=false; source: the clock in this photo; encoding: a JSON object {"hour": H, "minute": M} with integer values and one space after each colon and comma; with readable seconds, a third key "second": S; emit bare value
{"hour": 9, "minute": 2}
